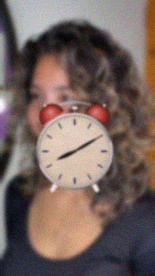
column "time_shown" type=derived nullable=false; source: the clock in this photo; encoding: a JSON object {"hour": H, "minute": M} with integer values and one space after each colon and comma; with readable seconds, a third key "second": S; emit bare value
{"hour": 8, "minute": 10}
